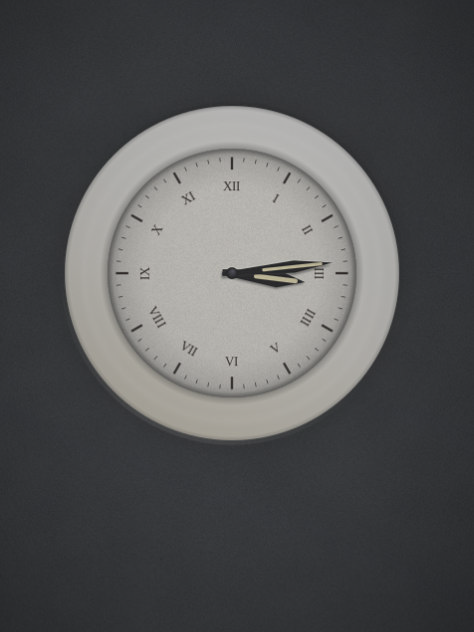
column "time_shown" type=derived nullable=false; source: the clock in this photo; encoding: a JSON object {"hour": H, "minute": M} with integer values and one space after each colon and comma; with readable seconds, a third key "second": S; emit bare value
{"hour": 3, "minute": 14}
